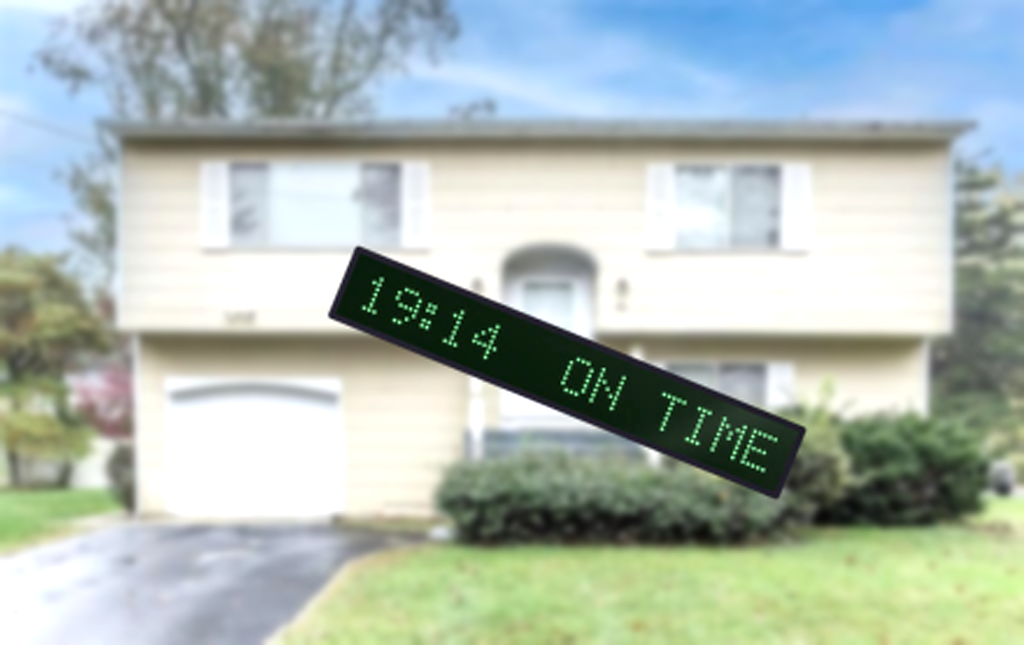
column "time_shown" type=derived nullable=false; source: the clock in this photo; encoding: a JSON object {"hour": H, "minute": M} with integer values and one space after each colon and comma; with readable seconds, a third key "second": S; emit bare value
{"hour": 19, "minute": 14}
